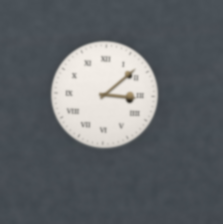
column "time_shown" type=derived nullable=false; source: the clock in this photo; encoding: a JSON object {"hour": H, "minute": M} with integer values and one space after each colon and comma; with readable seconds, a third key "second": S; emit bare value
{"hour": 3, "minute": 8}
